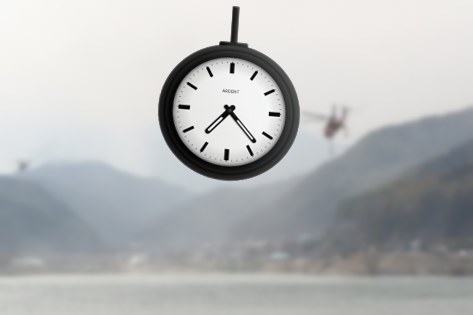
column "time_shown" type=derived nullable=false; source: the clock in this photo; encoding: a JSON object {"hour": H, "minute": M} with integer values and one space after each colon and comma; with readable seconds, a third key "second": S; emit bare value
{"hour": 7, "minute": 23}
